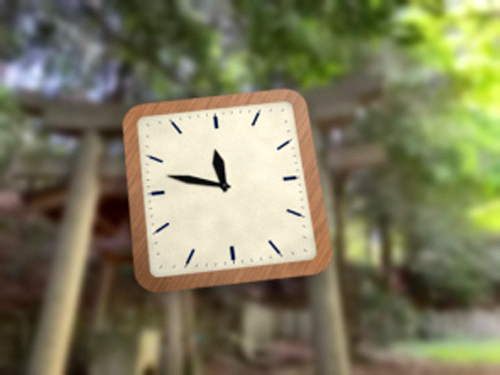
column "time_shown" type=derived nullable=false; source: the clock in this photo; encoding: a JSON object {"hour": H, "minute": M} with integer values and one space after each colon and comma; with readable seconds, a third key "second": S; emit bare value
{"hour": 11, "minute": 48}
